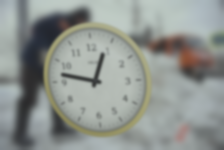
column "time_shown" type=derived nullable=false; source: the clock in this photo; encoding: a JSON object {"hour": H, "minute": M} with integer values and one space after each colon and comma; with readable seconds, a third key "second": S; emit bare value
{"hour": 12, "minute": 47}
